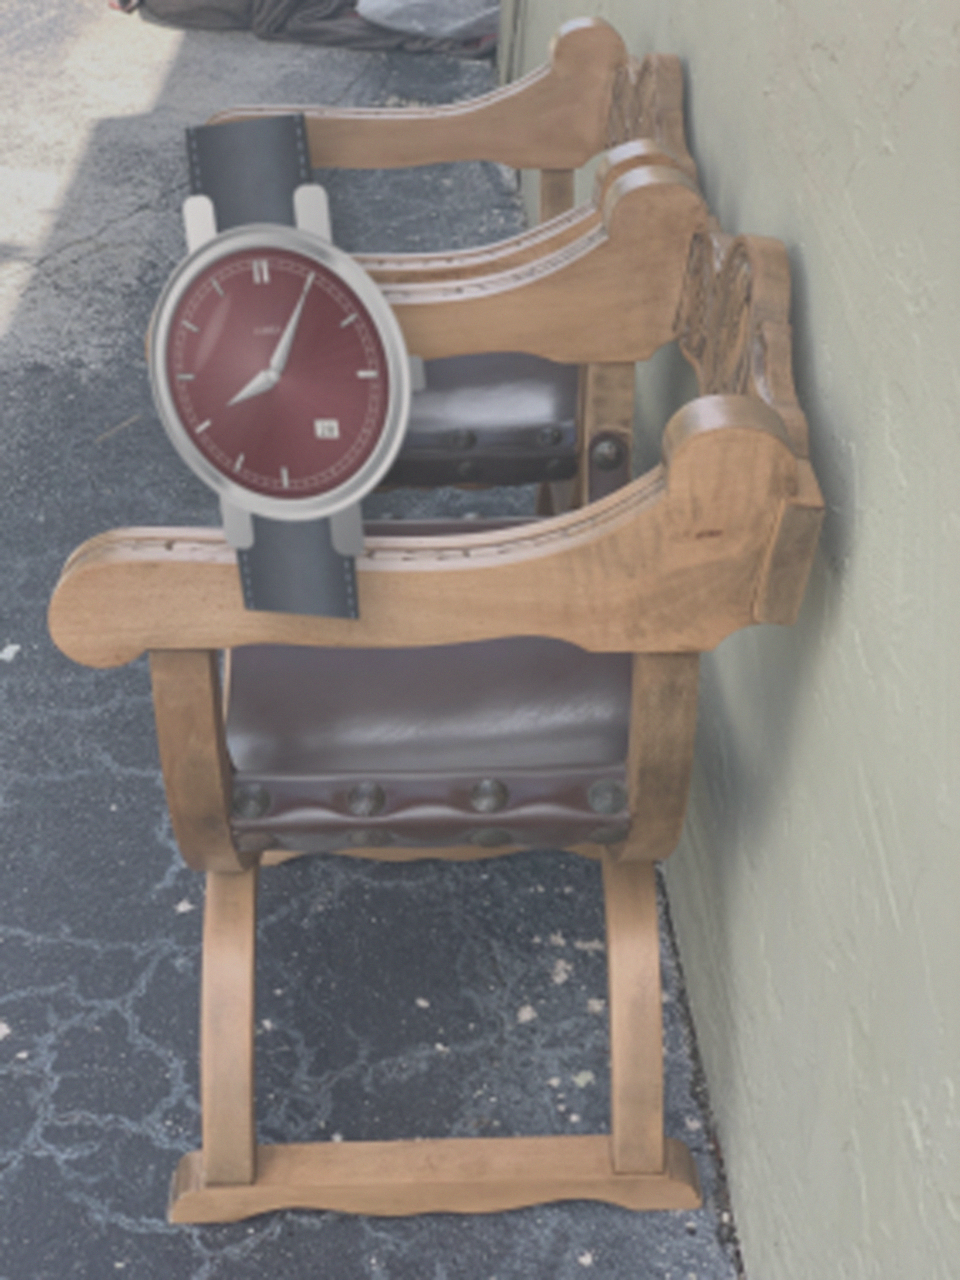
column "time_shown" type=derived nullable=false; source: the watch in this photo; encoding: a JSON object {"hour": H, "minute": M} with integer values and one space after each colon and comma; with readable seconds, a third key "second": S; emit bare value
{"hour": 8, "minute": 5}
